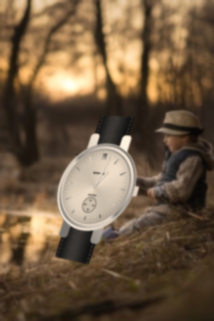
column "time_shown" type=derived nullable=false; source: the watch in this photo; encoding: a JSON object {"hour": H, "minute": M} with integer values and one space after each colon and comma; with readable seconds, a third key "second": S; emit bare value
{"hour": 1, "minute": 2}
